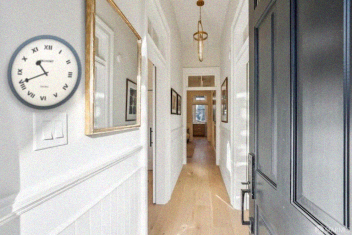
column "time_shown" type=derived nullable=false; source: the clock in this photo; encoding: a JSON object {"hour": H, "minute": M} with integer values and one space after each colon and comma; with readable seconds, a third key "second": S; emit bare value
{"hour": 10, "minute": 41}
